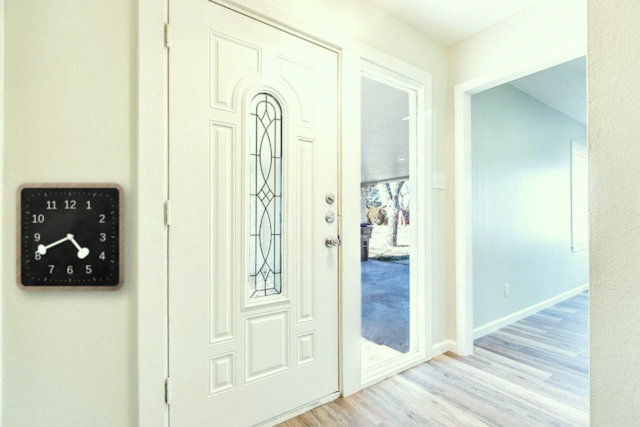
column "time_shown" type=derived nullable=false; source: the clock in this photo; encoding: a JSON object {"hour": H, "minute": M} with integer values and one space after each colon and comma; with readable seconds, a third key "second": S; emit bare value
{"hour": 4, "minute": 41}
